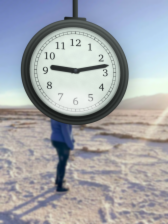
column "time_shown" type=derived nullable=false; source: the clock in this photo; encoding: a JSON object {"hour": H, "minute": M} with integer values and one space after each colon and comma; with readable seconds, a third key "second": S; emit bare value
{"hour": 9, "minute": 13}
